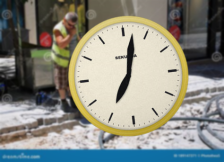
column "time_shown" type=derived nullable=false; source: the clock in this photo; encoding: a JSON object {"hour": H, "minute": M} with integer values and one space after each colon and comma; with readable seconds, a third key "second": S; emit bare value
{"hour": 7, "minute": 2}
